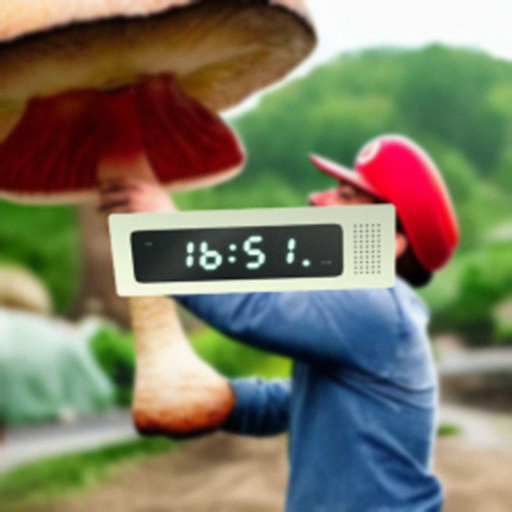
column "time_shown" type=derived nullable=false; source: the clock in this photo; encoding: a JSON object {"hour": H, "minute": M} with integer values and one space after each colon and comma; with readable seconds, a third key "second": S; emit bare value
{"hour": 16, "minute": 51}
